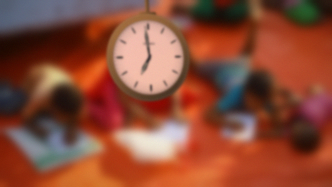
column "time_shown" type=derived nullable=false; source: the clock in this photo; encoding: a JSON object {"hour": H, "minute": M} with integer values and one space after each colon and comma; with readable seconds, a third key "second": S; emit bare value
{"hour": 6, "minute": 59}
